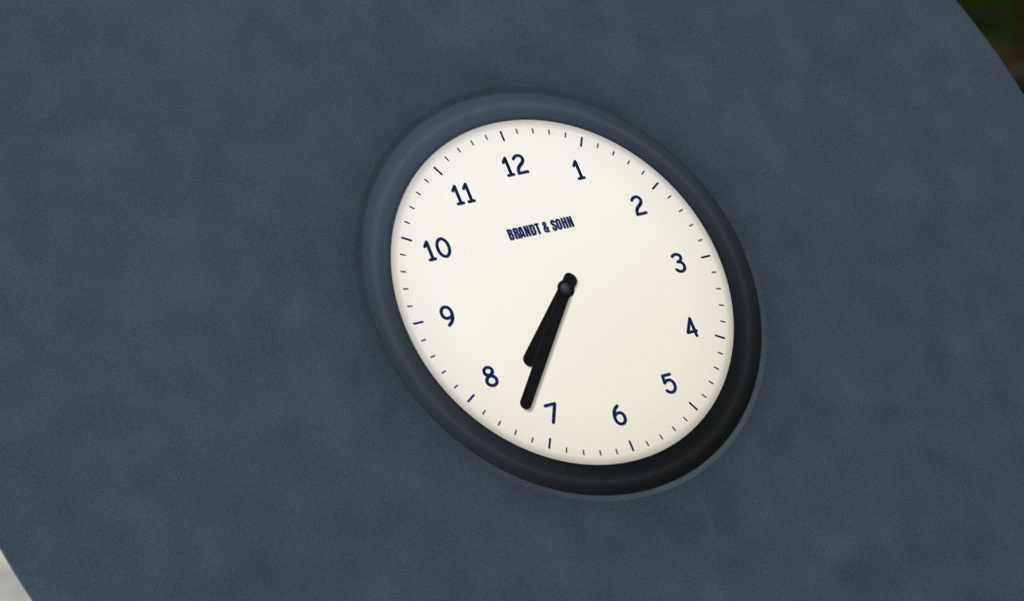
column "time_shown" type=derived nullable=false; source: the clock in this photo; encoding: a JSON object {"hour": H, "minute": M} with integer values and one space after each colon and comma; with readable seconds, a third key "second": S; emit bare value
{"hour": 7, "minute": 37}
